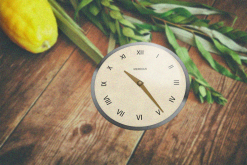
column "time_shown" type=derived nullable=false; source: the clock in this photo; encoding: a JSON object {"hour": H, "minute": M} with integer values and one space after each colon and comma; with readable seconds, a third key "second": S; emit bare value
{"hour": 10, "minute": 24}
